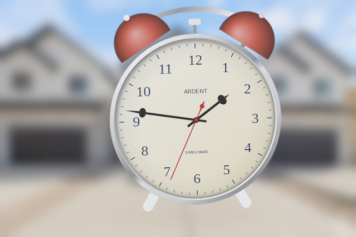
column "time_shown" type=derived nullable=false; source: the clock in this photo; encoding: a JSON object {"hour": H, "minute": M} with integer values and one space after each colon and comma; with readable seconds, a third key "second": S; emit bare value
{"hour": 1, "minute": 46, "second": 34}
